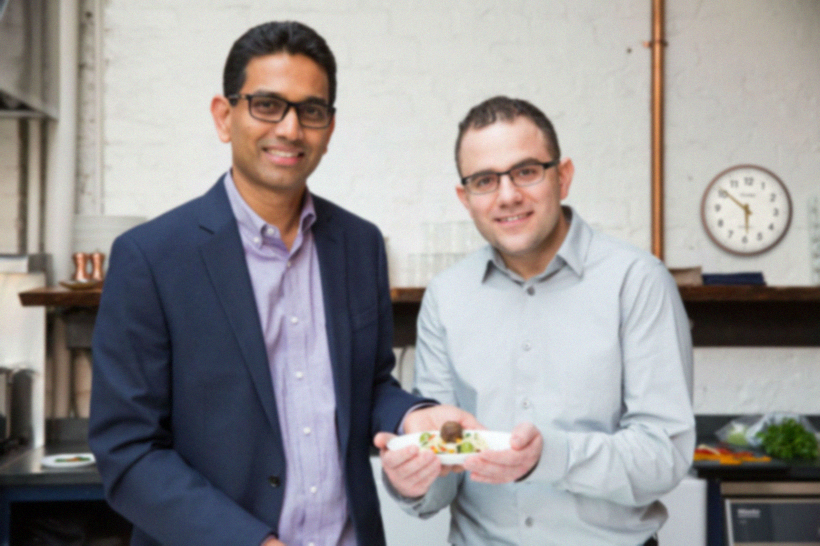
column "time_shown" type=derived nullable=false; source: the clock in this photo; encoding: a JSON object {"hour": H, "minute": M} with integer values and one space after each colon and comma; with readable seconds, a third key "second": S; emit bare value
{"hour": 5, "minute": 51}
